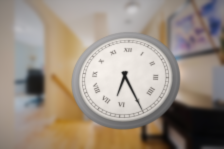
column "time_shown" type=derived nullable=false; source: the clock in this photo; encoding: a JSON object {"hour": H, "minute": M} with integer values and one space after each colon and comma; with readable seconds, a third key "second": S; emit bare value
{"hour": 6, "minute": 25}
